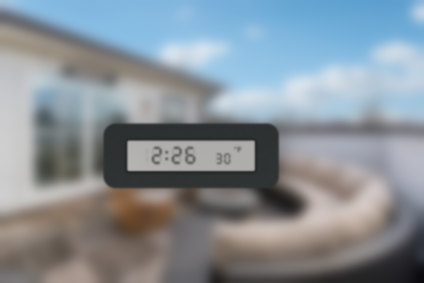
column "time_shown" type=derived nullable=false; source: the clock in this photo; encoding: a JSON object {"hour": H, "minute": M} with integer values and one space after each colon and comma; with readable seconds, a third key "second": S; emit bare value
{"hour": 2, "minute": 26}
